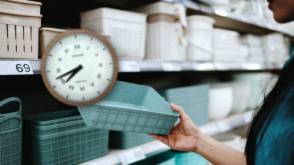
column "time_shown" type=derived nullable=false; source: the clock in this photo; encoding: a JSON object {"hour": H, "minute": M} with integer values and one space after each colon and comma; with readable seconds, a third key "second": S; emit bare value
{"hour": 7, "minute": 42}
